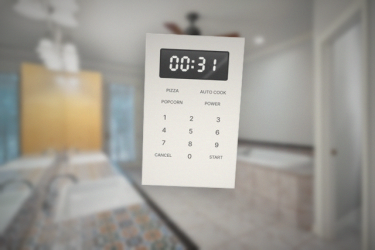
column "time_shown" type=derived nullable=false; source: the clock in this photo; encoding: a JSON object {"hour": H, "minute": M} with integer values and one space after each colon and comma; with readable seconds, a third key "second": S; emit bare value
{"hour": 0, "minute": 31}
